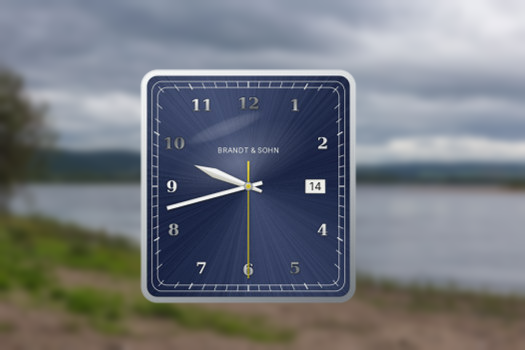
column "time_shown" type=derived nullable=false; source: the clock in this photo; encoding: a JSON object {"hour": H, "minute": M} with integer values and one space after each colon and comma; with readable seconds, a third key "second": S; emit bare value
{"hour": 9, "minute": 42, "second": 30}
